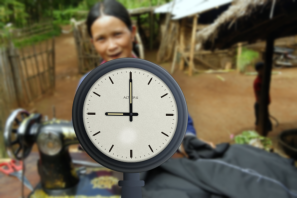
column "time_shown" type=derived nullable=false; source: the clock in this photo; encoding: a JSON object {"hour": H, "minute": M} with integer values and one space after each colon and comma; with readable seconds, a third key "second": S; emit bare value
{"hour": 9, "minute": 0}
